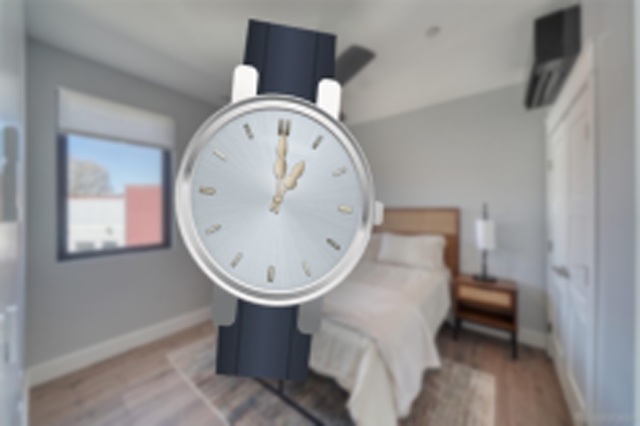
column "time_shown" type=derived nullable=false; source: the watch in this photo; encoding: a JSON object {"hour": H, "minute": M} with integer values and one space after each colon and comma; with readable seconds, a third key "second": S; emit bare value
{"hour": 1, "minute": 0}
